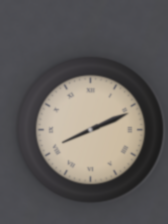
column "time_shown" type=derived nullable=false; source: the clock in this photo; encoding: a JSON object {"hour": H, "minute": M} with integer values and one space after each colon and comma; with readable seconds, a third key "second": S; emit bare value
{"hour": 8, "minute": 11}
